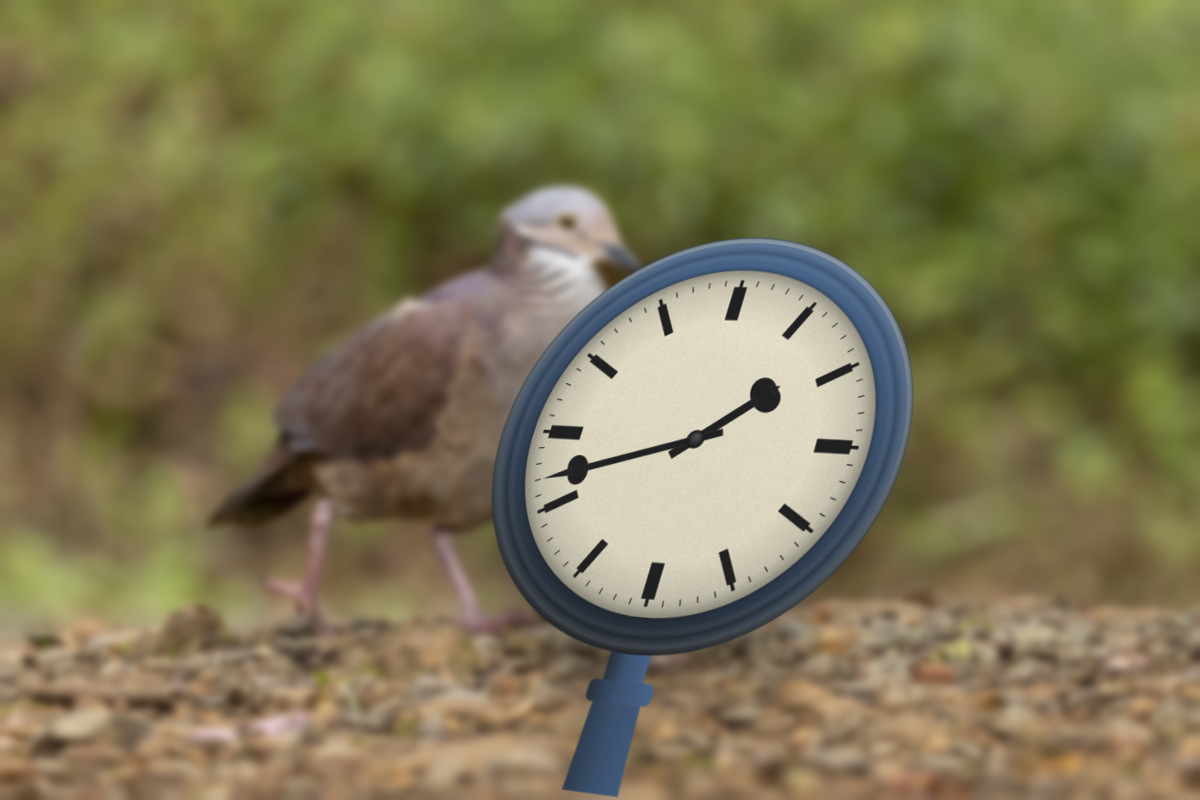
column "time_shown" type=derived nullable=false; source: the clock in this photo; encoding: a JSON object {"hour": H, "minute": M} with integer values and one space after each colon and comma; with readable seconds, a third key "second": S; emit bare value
{"hour": 1, "minute": 42}
